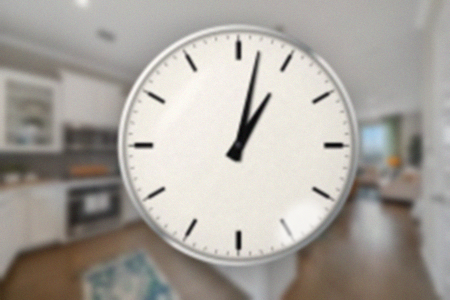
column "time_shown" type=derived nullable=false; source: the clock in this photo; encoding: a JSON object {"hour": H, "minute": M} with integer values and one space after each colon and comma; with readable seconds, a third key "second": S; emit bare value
{"hour": 1, "minute": 2}
